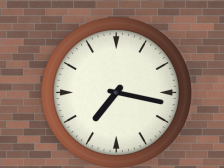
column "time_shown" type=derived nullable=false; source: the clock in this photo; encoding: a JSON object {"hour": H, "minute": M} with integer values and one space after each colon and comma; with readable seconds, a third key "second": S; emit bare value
{"hour": 7, "minute": 17}
